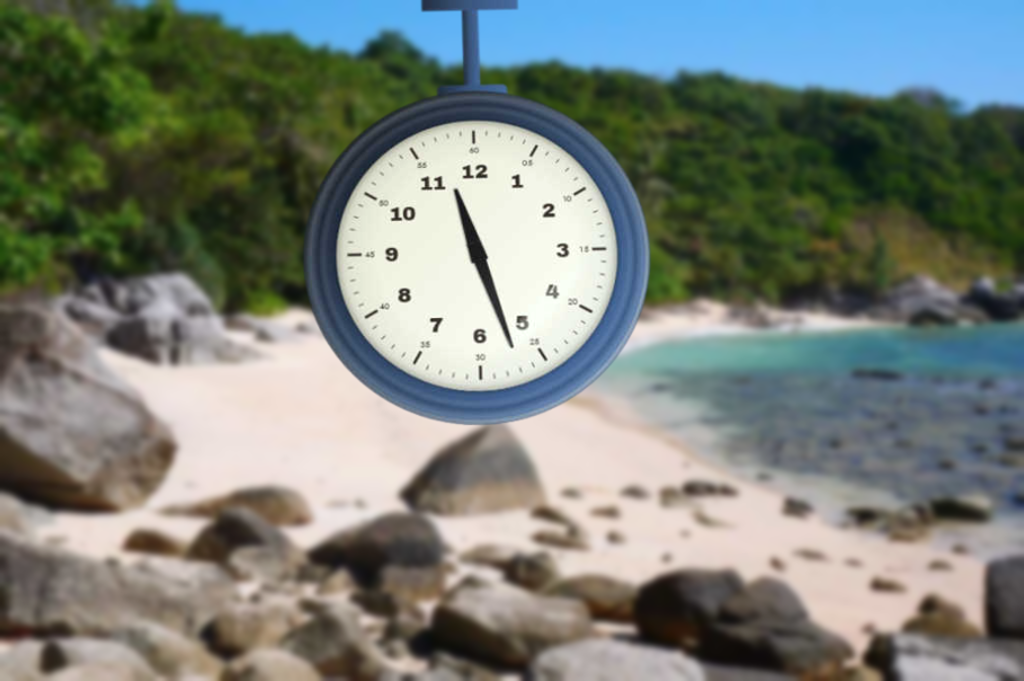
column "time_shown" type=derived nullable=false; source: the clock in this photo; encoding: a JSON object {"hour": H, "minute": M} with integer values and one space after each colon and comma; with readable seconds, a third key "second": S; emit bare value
{"hour": 11, "minute": 27}
